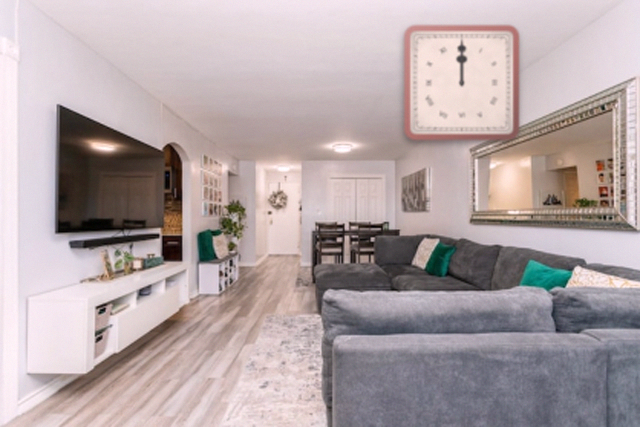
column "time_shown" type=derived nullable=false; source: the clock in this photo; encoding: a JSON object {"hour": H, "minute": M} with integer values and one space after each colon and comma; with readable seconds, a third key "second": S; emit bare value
{"hour": 12, "minute": 0}
